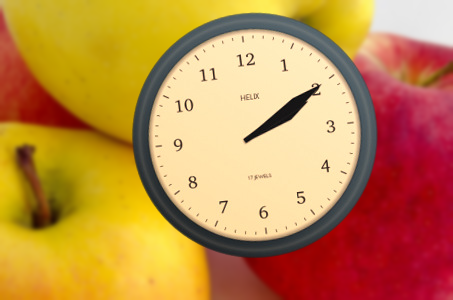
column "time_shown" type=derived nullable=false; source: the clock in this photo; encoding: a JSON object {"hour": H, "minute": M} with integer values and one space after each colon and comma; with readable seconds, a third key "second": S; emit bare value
{"hour": 2, "minute": 10}
